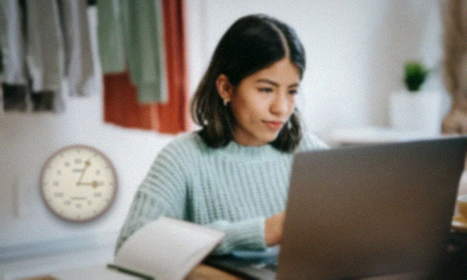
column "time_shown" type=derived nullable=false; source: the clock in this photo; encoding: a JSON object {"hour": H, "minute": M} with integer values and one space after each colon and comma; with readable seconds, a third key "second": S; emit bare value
{"hour": 3, "minute": 4}
